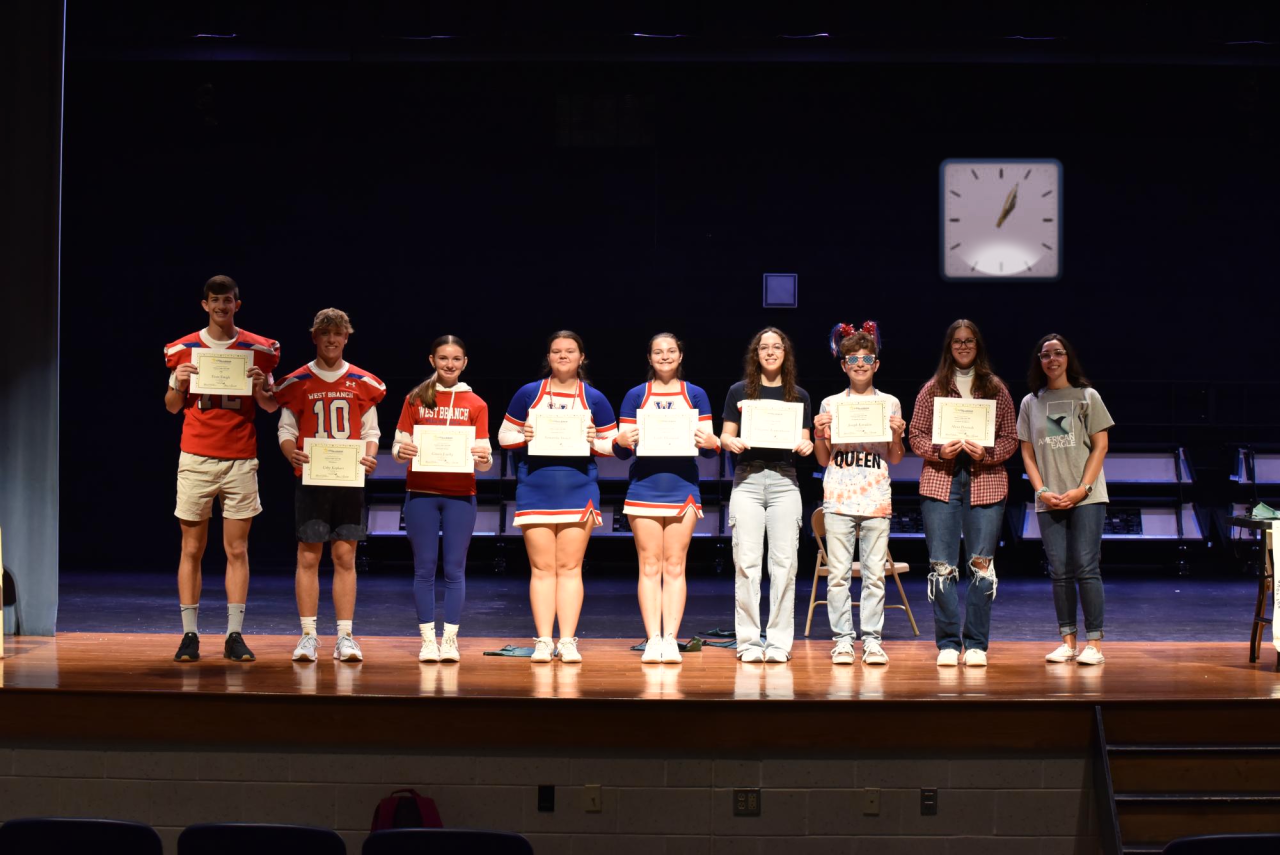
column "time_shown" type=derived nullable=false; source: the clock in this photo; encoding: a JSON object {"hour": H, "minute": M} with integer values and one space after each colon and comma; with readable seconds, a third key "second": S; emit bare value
{"hour": 1, "minute": 4}
